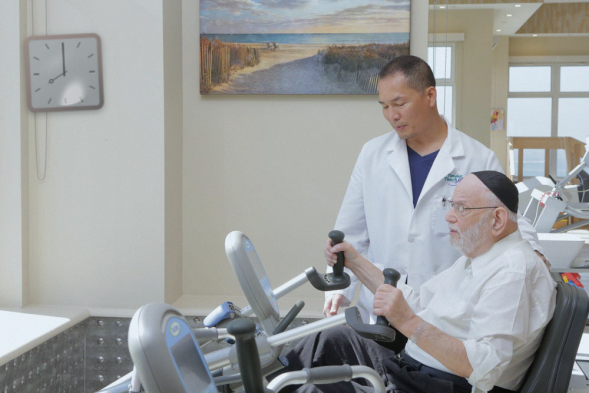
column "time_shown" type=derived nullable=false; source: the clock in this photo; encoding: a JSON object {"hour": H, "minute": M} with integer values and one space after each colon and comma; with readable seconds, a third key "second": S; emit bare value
{"hour": 8, "minute": 0}
